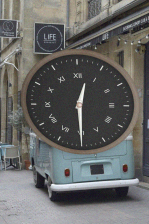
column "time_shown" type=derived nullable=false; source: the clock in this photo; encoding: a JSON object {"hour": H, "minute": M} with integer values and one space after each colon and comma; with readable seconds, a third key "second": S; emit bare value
{"hour": 12, "minute": 30}
